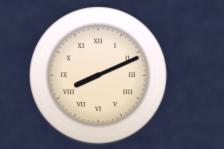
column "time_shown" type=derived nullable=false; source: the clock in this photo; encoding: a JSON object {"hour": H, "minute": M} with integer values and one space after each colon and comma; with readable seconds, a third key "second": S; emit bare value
{"hour": 8, "minute": 11}
